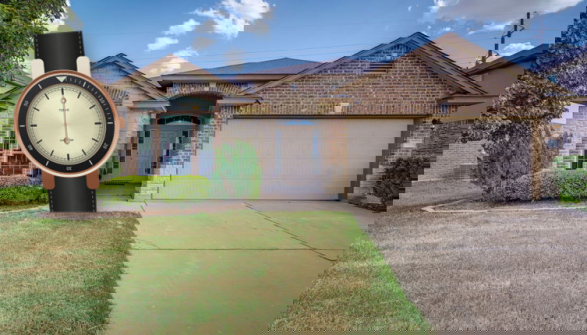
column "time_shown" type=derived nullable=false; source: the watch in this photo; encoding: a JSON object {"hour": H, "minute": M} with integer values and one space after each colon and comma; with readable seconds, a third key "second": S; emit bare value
{"hour": 6, "minute": 0}
